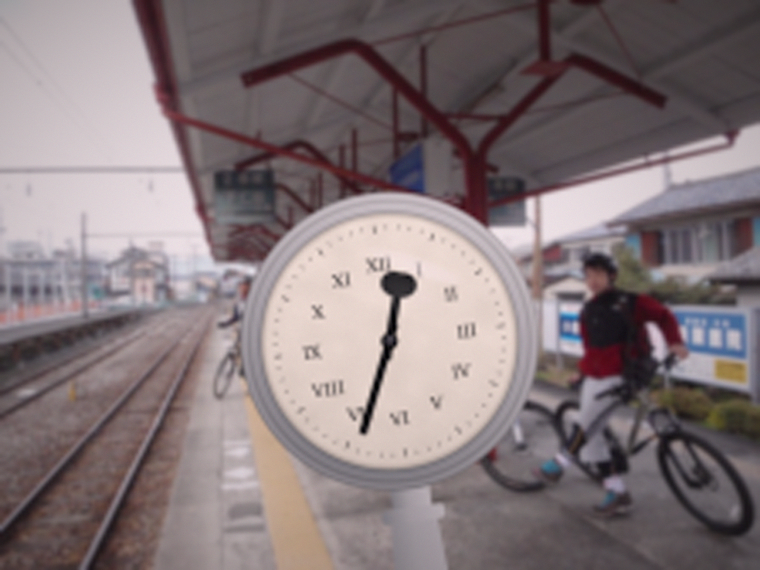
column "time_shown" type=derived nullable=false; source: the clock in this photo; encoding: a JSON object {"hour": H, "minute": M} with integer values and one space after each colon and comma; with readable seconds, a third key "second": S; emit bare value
{"hour": 12, "minute": 34}
